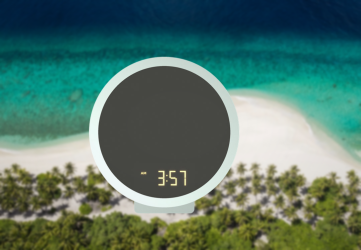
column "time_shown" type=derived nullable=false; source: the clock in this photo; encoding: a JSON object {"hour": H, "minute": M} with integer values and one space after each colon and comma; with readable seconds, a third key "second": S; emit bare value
{"hour": 3, "minute": 57}
